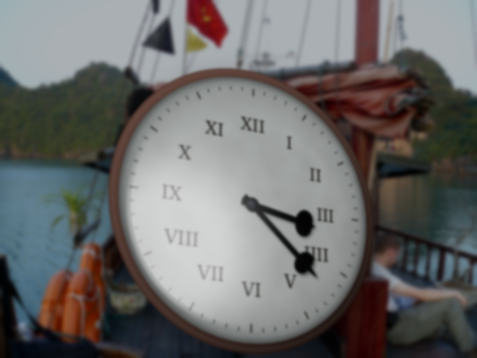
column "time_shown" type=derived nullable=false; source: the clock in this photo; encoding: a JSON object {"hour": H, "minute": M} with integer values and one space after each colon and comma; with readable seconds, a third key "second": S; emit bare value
{"hour": 3, "minute": 22}
